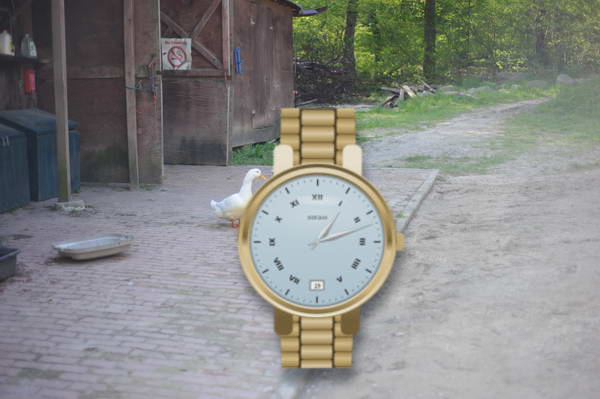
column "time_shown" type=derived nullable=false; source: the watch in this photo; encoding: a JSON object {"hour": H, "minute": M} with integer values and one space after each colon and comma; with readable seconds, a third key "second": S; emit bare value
{"hour": 1, "minute": 12}
